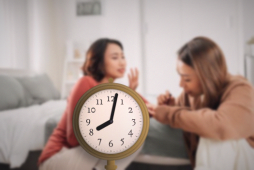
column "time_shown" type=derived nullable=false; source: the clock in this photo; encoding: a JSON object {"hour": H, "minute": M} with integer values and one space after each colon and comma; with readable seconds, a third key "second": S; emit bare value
{"hour": 8, "minute": 2}
